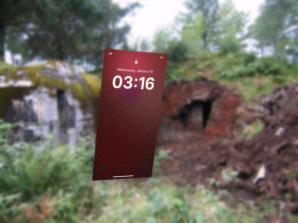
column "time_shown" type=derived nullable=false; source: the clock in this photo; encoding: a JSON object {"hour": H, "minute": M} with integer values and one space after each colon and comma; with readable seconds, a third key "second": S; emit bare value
{"hour": 3, "minute": 16}
